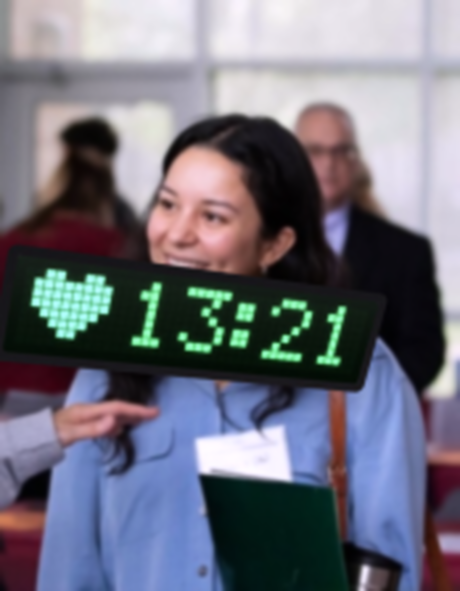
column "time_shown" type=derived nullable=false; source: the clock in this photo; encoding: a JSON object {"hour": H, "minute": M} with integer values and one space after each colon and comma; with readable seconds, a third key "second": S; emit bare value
{"hour": 13, "minute": 21}
